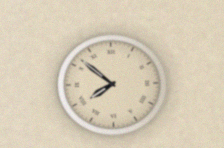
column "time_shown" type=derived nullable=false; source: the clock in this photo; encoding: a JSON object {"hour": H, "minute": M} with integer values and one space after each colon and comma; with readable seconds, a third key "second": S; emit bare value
{"hour": 7, "minute": 52}
